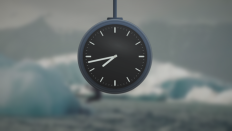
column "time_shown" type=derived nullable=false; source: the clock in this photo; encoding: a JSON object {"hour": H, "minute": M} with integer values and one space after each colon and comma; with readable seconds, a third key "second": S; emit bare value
{"hour": 7, "minute": 43}
